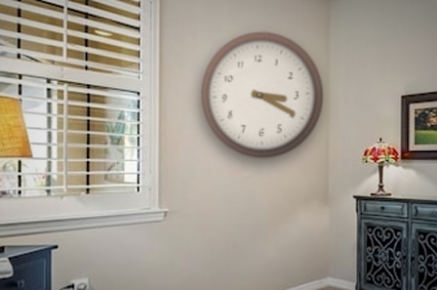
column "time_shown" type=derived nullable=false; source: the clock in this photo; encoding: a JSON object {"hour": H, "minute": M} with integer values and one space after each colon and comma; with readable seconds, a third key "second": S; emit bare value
{"hour": 3, "minute": 20}
